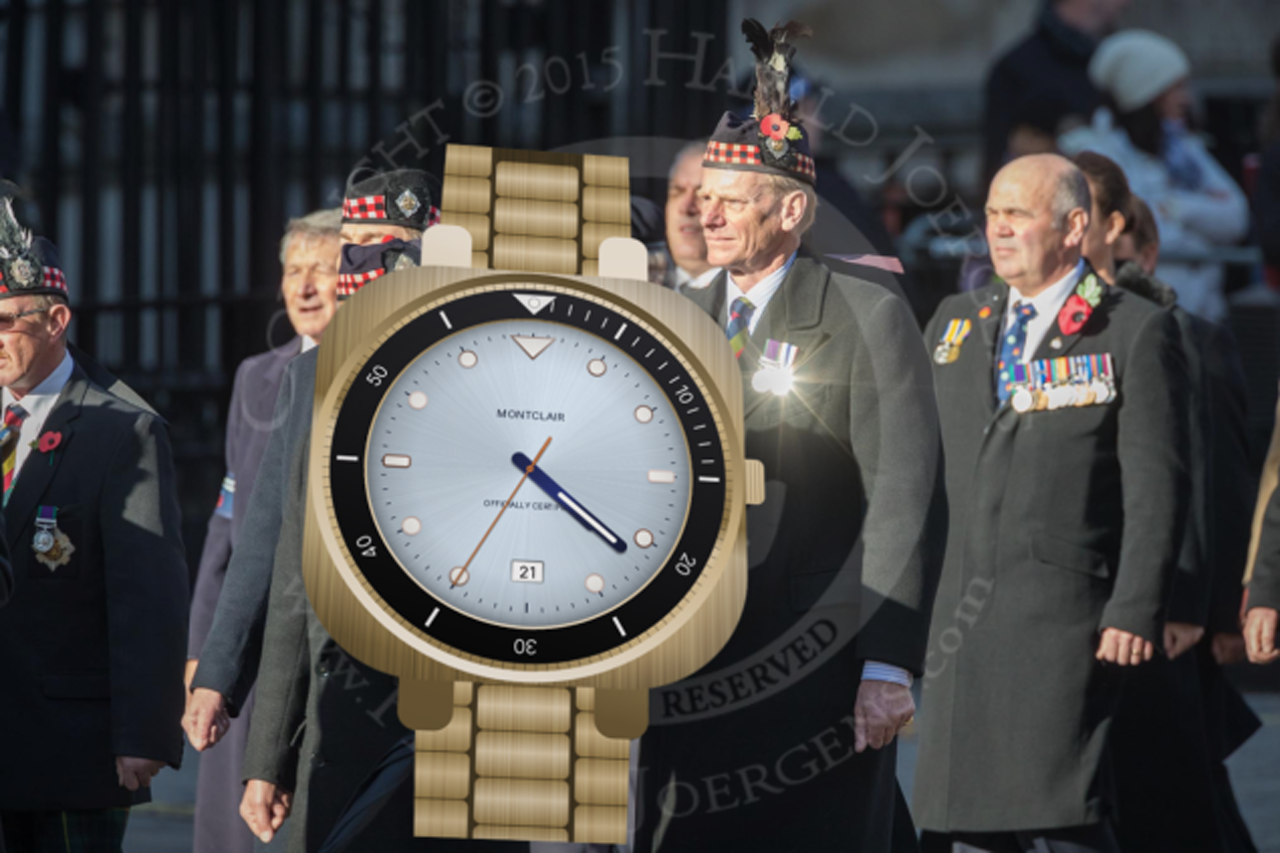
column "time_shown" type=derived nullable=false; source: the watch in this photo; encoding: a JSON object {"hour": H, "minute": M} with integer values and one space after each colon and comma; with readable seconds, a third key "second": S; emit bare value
{"hour": 4, "minute": 21, "second": 35}
